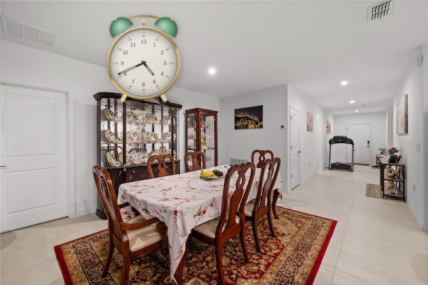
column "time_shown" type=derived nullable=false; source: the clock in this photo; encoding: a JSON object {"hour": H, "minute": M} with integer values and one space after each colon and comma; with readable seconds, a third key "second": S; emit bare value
{"hour": 4, "minute": 41}
